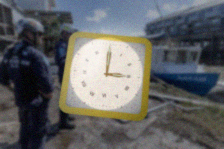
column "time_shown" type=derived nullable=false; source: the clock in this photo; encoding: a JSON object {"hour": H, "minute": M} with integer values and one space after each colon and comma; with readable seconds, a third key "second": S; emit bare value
{"hour": 3, "minute": 0}
